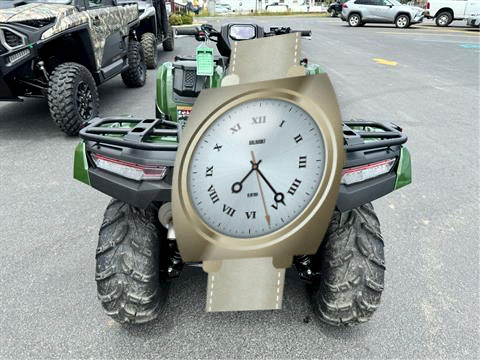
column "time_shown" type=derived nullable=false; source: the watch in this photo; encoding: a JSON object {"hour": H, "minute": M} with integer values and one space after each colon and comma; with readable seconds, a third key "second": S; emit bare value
{"hour": 7, "minute": 23, "second": 27}
